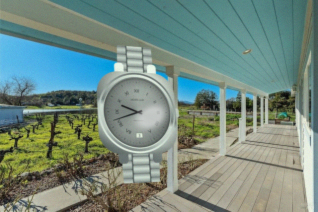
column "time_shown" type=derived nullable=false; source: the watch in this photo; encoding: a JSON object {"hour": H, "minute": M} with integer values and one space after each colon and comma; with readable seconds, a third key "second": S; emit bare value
{"hour": 9, "minute": 42}
